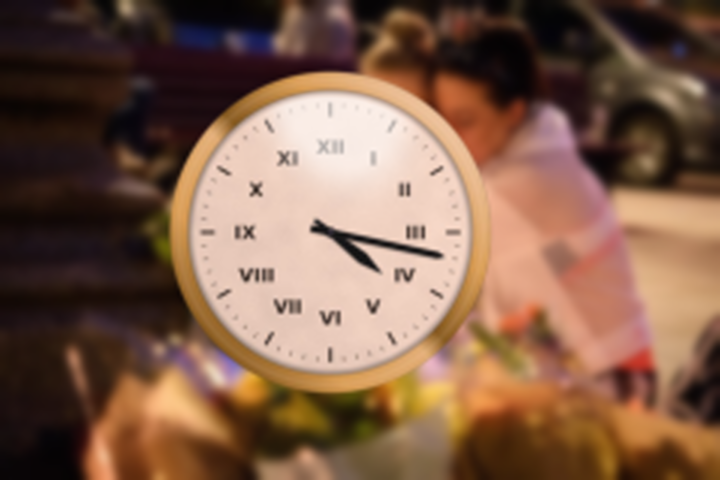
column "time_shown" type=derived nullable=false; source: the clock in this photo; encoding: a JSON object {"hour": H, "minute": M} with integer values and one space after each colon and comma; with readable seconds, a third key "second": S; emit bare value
{"hour": 4, "minute": 17}
